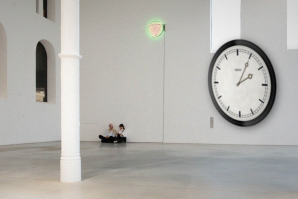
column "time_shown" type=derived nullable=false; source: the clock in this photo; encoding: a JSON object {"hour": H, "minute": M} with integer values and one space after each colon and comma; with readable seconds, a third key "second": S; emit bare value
{"hour": 2, "minute": 5}
